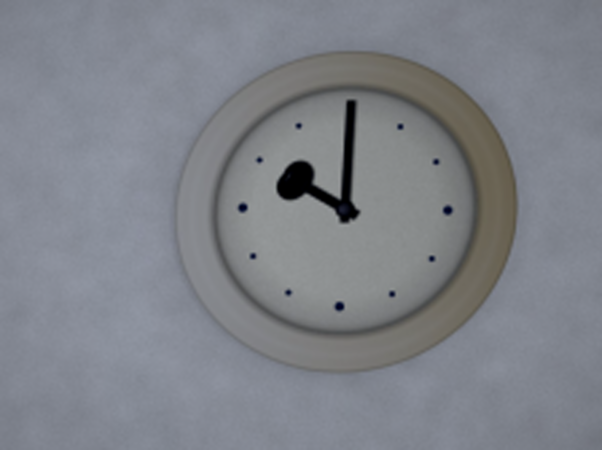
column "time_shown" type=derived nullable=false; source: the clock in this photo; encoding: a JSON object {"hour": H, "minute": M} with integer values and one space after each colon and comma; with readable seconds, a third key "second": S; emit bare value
{"hour": 10, "minute": 0}
